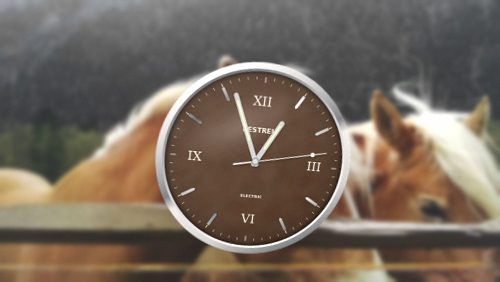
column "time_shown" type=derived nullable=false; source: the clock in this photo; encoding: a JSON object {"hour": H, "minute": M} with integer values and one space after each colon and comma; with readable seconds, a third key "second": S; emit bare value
{"hour": 12, "minute": 56, "second": 13}
